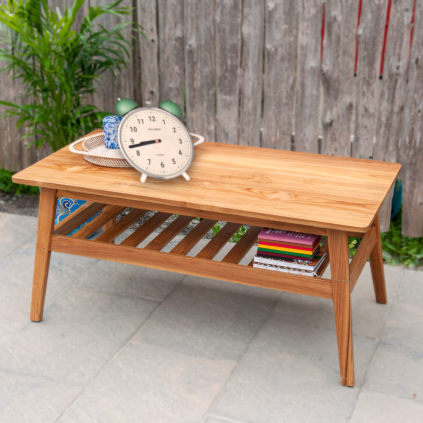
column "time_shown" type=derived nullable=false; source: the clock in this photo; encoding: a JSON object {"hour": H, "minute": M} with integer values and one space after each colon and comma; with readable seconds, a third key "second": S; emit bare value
{"hour": 8, "minute": 43}
